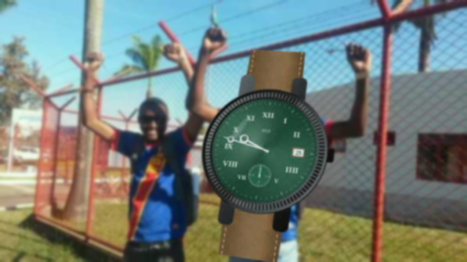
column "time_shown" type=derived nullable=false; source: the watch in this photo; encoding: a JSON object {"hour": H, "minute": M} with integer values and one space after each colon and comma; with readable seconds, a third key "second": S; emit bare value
{"hour": 9, "minute": 47}
